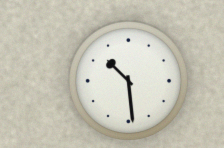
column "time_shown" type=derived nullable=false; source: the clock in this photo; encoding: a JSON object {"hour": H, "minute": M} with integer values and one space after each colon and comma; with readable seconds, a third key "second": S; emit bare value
{"hour": 10, "minute": 29}
